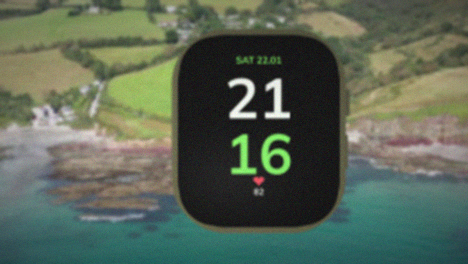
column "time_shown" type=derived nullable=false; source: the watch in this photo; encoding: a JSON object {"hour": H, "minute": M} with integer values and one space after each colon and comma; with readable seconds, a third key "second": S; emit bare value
{"hour": 21, "minute": 16}
